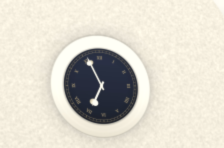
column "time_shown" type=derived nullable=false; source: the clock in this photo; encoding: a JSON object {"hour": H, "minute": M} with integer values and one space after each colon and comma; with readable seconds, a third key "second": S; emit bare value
{"hour": 6, "minute": 56}
